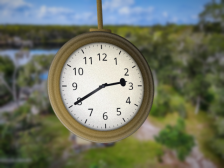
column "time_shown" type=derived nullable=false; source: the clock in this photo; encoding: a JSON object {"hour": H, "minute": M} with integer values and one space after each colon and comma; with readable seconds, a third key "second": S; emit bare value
{"hour": 2, "minute": 40}
